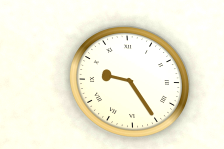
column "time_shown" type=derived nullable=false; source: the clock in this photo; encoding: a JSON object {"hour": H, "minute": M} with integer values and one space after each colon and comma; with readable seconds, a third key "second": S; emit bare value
{"hour": 9, "minute": 25}
